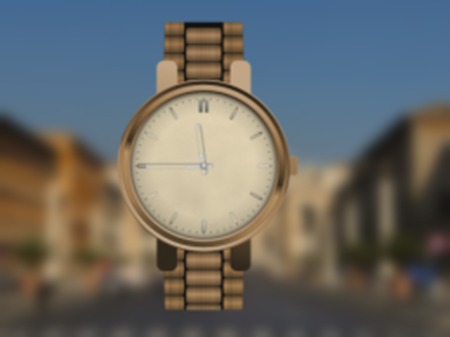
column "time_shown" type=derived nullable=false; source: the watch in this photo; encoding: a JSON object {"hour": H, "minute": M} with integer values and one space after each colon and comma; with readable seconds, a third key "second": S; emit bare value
{"hour": 11, "minute": 45}
